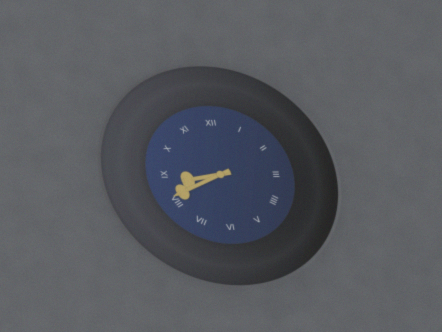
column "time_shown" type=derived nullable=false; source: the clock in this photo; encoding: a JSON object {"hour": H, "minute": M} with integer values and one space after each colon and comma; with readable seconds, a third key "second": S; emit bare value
{"hour": 8, "minute": 41}
